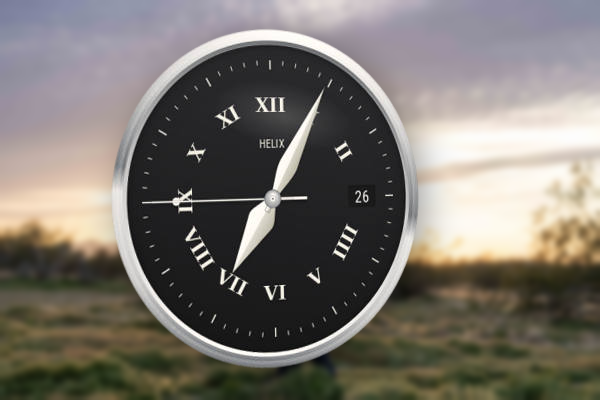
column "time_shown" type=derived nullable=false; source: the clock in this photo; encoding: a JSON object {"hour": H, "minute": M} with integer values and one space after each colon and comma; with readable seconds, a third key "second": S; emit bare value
{"hour": 7, "minute": 4, "second": 45}
